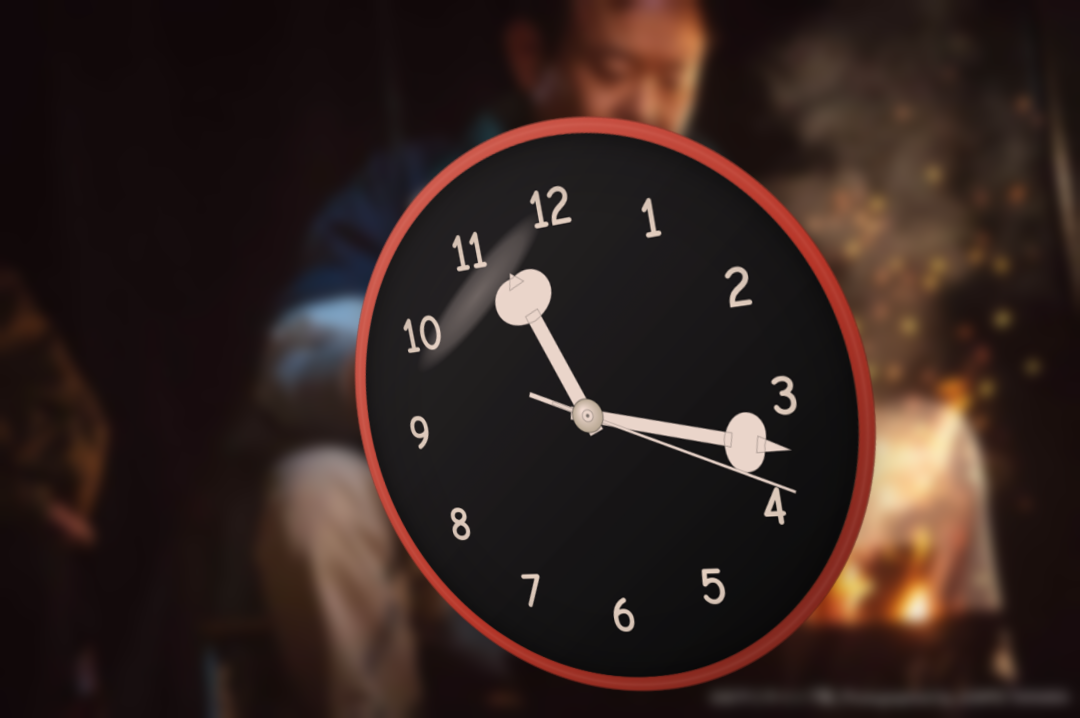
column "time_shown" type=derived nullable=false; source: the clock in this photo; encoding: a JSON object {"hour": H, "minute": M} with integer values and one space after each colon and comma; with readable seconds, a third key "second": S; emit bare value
{"hour": 11, "minute": 17, "second": 19}
